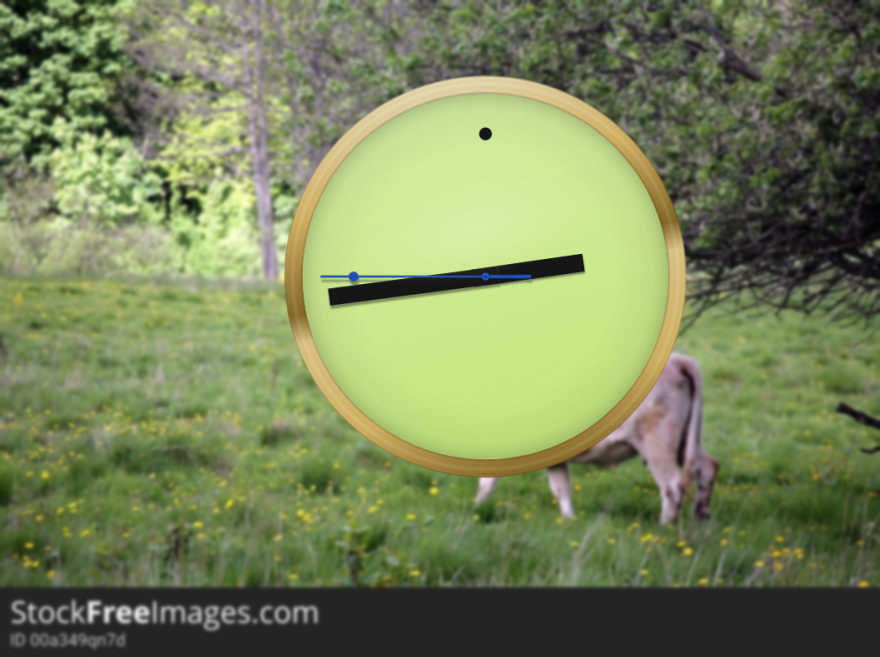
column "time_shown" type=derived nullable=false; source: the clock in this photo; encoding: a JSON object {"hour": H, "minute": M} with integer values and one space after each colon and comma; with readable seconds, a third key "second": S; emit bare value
{"hour": 2, "minute": 43, "second": 45}
